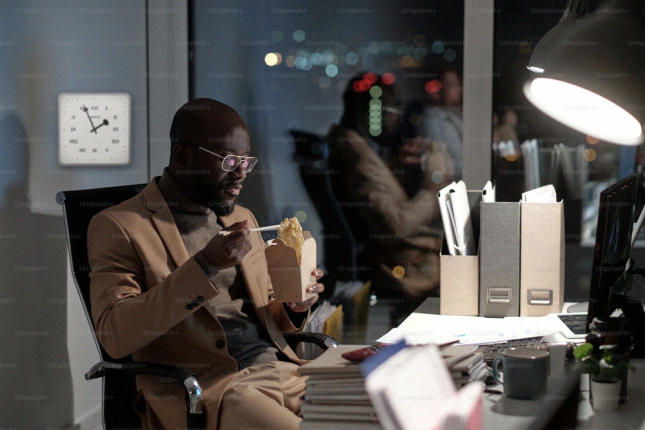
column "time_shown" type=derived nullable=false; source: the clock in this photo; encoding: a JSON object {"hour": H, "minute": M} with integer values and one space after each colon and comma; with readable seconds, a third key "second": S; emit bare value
{"hour": 1, "minute": 56}
